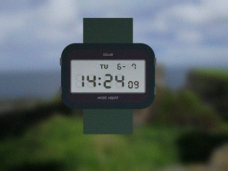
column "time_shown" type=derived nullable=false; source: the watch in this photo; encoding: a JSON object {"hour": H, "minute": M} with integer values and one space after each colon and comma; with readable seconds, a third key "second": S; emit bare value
{"hour": 14, "minute": 24, "second": 9}
